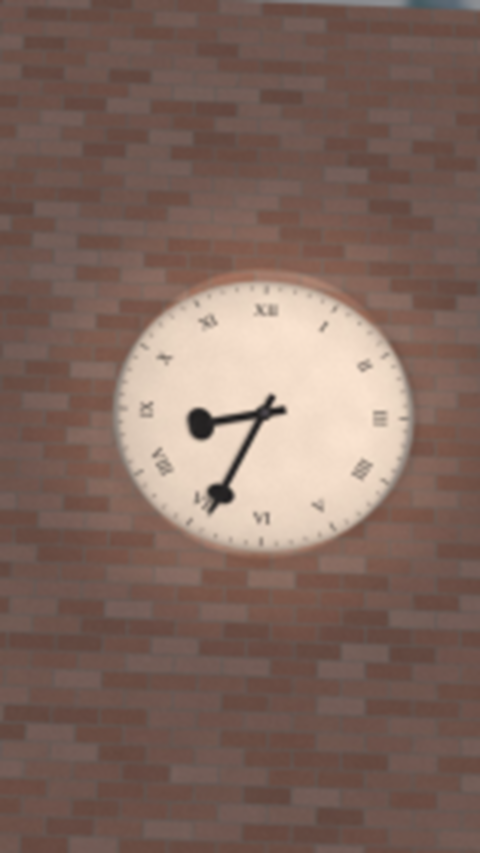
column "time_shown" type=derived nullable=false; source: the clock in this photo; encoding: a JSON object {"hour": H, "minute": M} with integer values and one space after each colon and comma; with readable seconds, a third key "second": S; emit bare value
{"hour": 8, "minute": 34}
